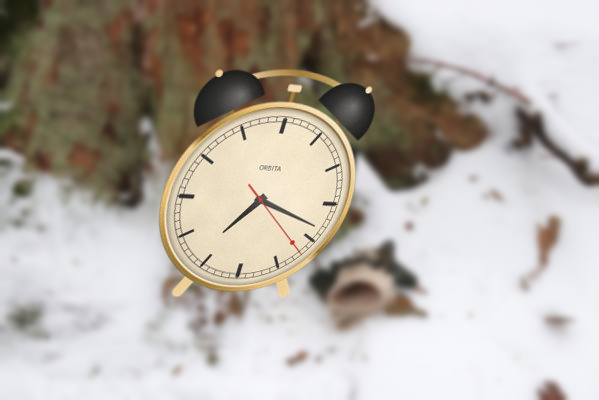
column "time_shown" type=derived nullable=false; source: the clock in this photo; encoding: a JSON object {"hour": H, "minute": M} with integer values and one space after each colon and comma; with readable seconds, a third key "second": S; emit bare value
{"hour": 7, "minute": 18, "second": 22}
